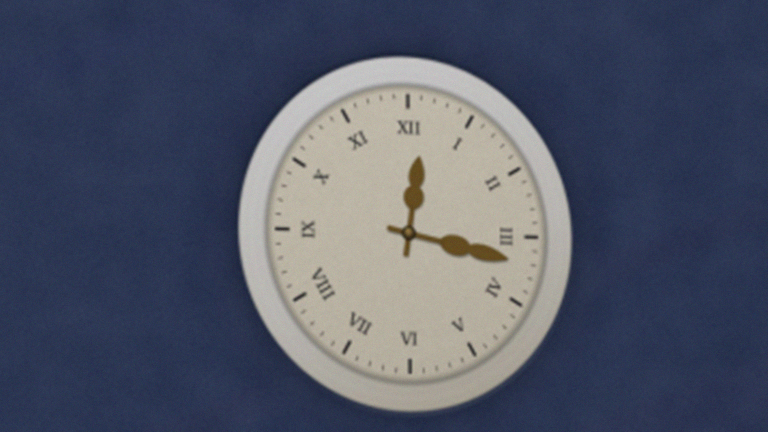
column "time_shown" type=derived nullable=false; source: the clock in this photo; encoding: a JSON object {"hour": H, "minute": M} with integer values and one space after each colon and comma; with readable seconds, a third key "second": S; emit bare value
{"hour": 12, "minute": 17}
